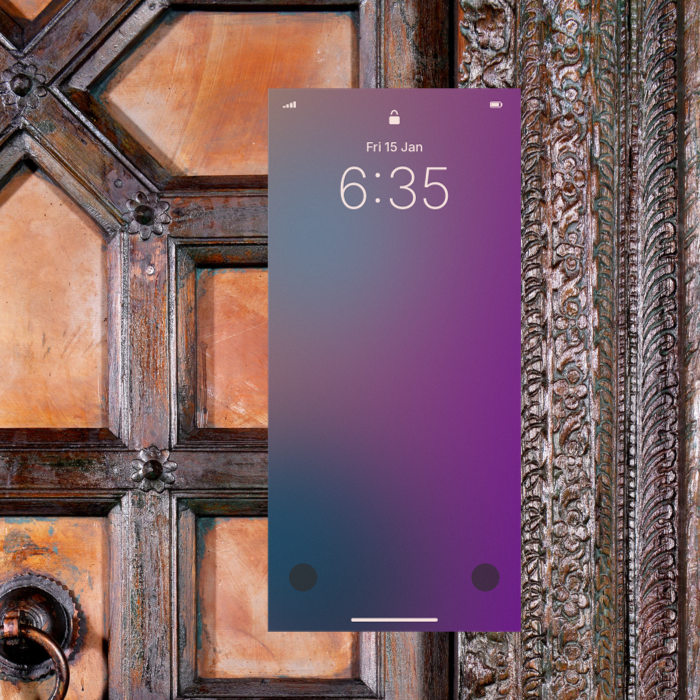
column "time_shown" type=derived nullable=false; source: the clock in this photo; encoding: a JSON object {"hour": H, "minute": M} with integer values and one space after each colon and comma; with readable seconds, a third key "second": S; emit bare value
{"hour": 6, "minute": 35}
